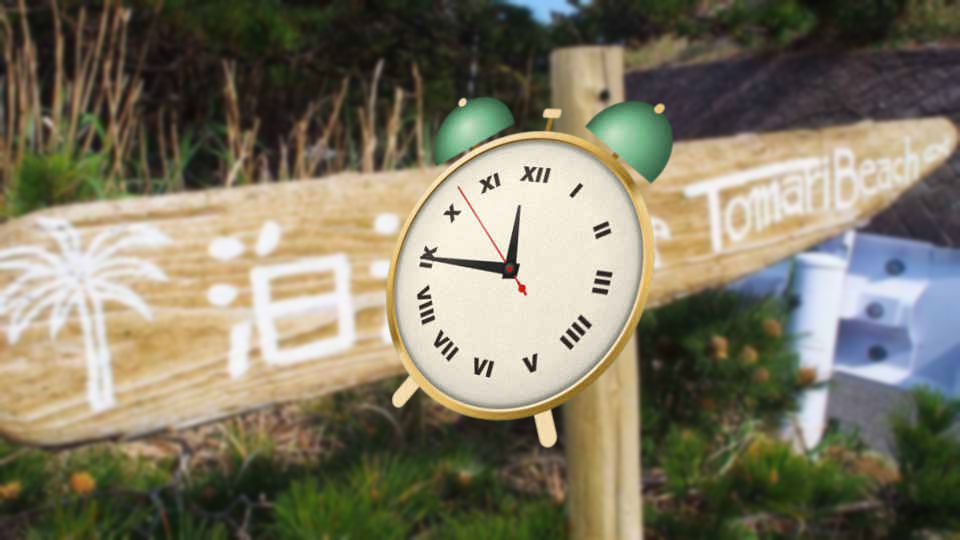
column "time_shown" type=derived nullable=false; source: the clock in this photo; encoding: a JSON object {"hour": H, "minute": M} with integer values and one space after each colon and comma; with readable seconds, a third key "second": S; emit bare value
{"hour": 11, "minute": 44, "second": 52}
